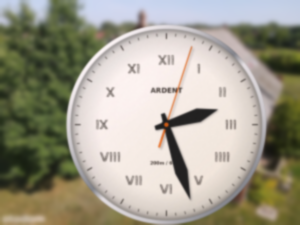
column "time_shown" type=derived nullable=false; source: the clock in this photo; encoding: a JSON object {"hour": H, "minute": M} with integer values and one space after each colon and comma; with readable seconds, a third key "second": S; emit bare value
{"hour": 2, "minute": 27, "second": 3}
